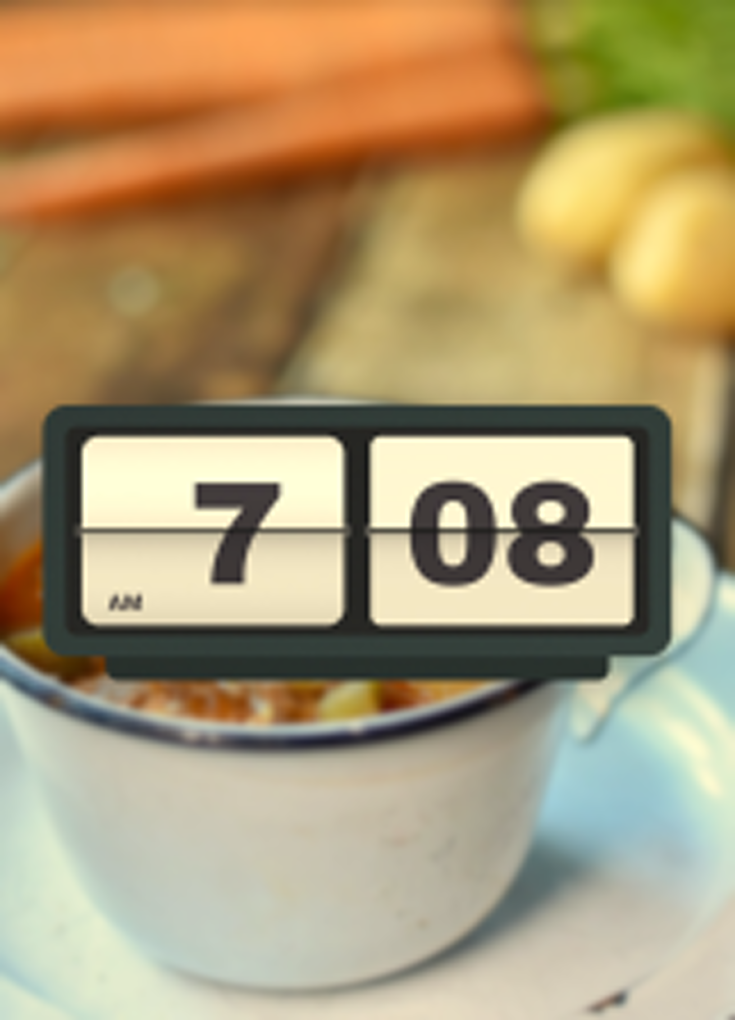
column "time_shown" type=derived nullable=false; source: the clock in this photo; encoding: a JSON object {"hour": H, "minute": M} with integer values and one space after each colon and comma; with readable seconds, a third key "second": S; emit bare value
{"hour": 7, "minute": 8}
